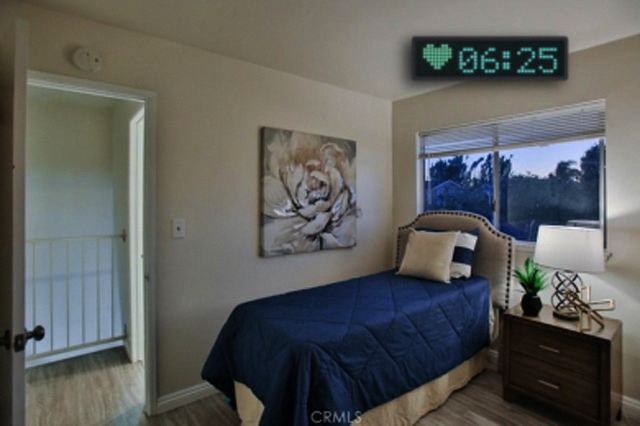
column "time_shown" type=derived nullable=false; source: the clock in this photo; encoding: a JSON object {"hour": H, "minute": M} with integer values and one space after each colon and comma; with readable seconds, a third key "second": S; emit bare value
{"hour": 6, "minute": 25}
